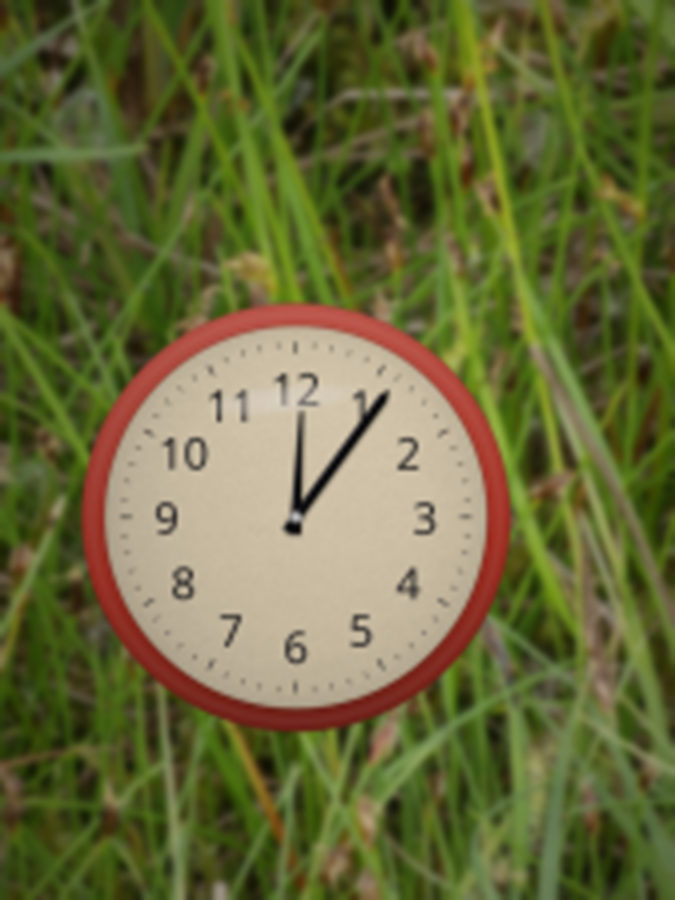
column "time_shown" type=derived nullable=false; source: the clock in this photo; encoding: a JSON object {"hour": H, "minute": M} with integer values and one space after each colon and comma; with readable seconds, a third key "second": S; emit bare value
{"hour": 12, "minute": 6}
